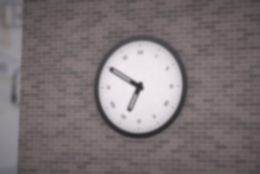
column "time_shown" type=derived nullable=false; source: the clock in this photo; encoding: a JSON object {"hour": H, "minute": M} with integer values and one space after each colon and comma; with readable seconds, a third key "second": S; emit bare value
{"hour": 6, "minute": 50}
